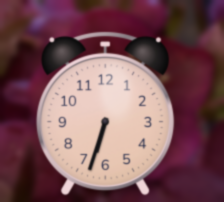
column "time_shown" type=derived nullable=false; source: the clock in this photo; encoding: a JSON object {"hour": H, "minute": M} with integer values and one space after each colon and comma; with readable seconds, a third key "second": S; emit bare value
{"hour": 6, "minute": 33}
